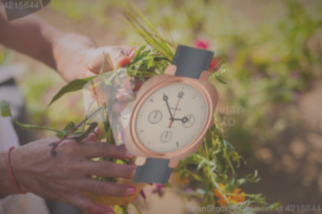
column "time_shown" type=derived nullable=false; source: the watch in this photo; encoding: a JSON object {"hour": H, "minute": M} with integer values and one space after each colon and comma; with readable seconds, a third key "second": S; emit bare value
{"hour": 2, "minute": 54}
